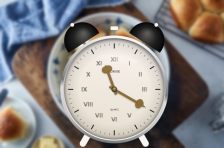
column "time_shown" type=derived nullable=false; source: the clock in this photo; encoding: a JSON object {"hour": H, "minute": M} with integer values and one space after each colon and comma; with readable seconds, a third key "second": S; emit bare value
{"hour": 11, "minute": 20}
